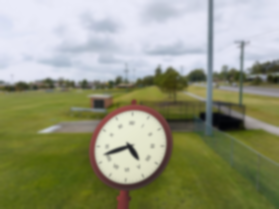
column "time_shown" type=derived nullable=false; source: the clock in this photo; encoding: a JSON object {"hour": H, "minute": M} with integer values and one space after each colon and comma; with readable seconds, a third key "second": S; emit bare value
{"hour": 4, "minute": 42}
